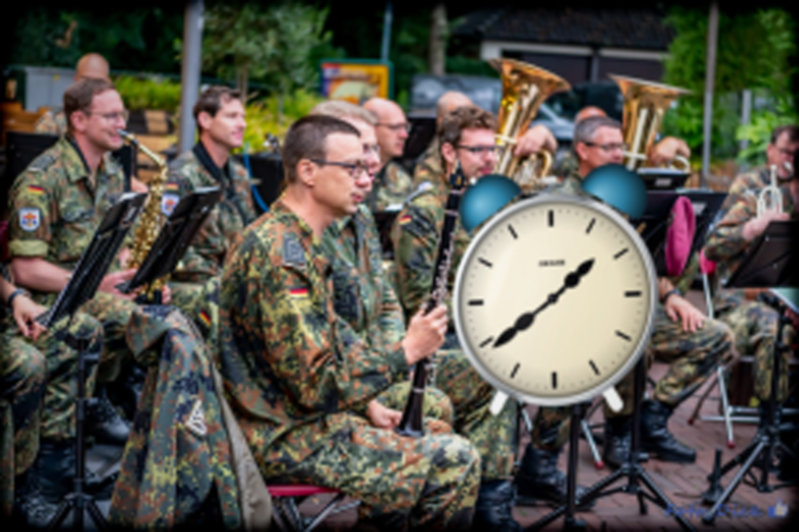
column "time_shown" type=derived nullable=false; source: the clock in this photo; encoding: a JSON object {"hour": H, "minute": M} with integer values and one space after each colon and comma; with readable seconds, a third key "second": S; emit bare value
{"hour": 1, "minute": 39}
